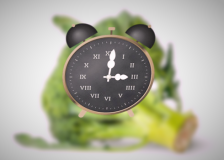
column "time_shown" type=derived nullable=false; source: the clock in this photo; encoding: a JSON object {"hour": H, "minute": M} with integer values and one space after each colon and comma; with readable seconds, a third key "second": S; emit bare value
{"hour": 3, "minute": 1}
